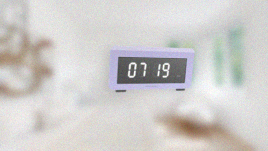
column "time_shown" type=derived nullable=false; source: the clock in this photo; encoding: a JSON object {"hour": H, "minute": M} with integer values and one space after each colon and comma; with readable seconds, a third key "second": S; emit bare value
{"hour": 7, "minute": 19}
